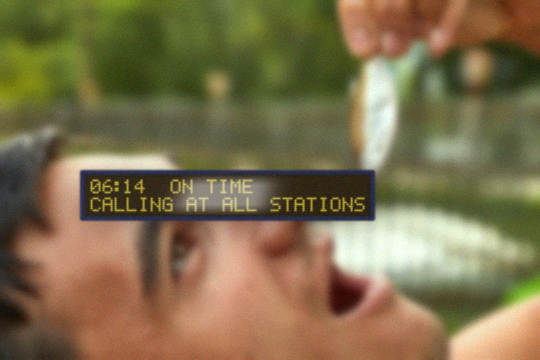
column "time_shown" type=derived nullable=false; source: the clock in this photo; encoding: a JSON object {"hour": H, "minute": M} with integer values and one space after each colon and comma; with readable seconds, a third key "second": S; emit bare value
{"hour": 6, "minute": 14}
